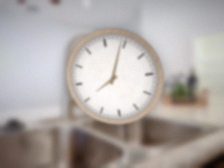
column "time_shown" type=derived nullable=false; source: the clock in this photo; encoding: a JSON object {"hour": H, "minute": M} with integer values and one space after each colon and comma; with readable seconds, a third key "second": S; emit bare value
{"hour": 8, "minute": 4}
